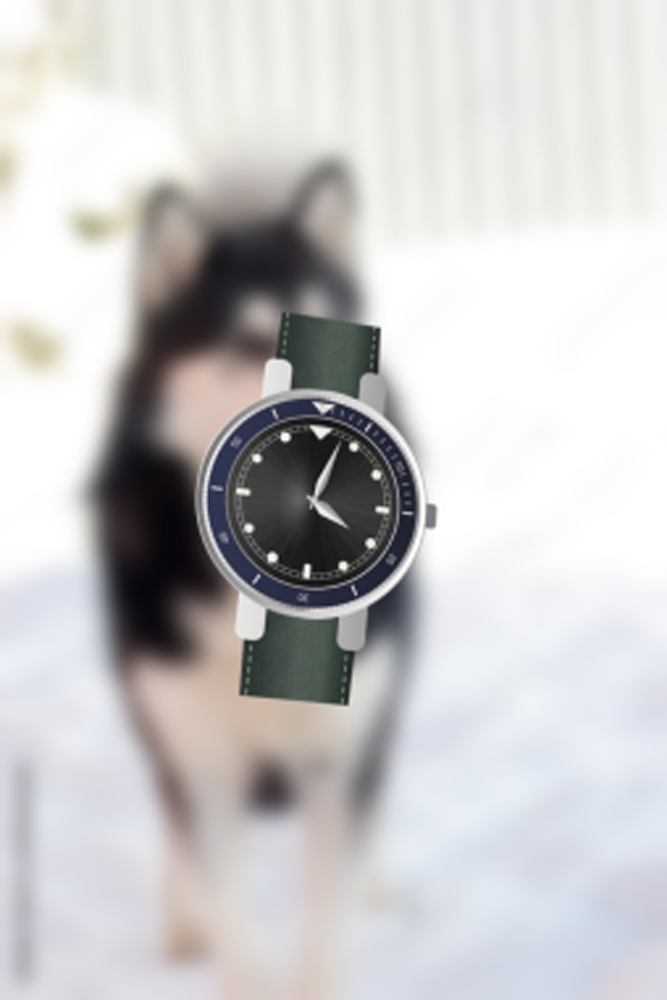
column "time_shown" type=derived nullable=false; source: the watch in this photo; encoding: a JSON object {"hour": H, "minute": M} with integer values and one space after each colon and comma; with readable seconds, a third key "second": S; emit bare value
{"hour": 4, "minute": 3}
